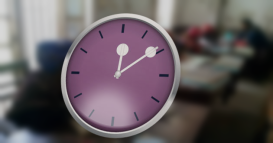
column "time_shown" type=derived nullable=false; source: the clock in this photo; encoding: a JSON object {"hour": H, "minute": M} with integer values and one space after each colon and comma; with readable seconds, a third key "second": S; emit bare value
{"hour": 12, "minute": 9}
